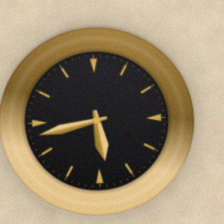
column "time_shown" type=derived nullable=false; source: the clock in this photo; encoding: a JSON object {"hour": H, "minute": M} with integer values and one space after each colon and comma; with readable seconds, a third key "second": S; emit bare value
{"hour": 5, "minute": 43}
